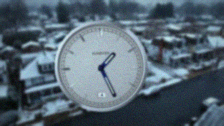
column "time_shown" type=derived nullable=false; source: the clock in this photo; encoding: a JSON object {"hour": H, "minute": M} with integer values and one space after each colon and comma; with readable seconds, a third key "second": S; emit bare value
{"hour": 1, "minute": 26}
